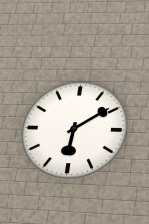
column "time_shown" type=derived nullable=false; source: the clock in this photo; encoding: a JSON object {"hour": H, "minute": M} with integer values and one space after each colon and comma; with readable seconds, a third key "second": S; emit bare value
{"hour": 6, "minute": 9}
